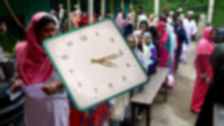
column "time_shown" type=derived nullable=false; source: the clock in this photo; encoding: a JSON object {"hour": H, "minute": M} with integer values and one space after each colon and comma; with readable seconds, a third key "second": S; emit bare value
{"hour": 4, "minute": 16}
